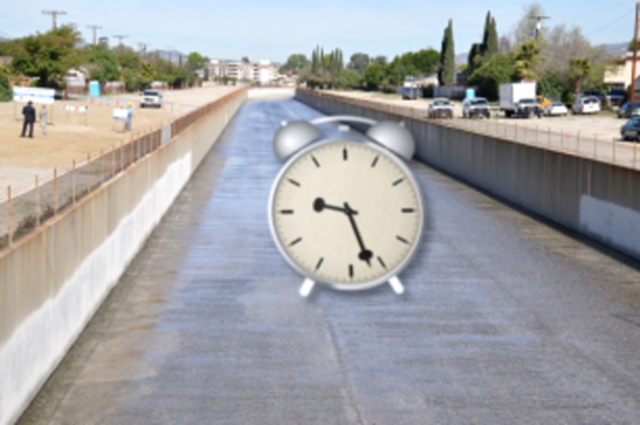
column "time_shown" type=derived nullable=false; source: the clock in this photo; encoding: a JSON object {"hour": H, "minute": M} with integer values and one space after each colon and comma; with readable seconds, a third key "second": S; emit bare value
{"hour": 9, "minute": 27}
